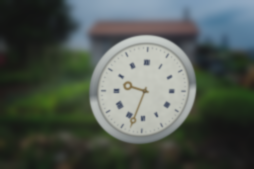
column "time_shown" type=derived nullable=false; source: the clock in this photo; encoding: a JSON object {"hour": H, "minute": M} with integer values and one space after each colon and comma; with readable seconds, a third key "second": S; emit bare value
{"hour": 9, "minute": 33}
